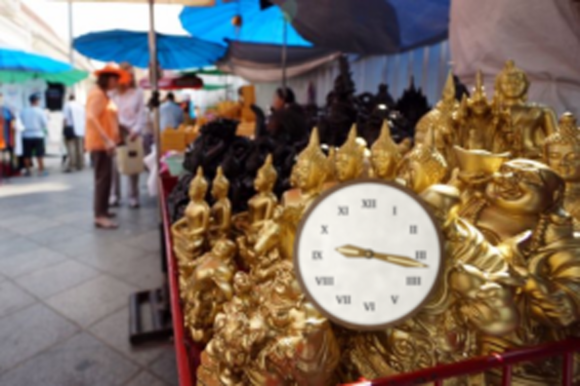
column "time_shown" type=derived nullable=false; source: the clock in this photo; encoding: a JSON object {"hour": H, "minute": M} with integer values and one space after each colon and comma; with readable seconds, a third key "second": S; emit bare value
{"hour": 9, "minute": 17}
